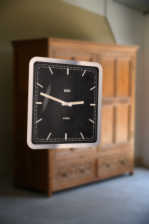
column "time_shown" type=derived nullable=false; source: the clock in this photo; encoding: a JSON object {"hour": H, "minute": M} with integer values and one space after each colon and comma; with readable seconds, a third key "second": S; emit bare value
{"hour": 2, "minute": 48}
